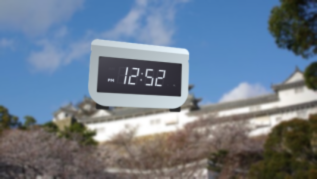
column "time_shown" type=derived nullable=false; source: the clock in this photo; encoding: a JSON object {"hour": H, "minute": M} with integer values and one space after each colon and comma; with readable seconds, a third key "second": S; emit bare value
{"hour": 12, "minute": 52}
